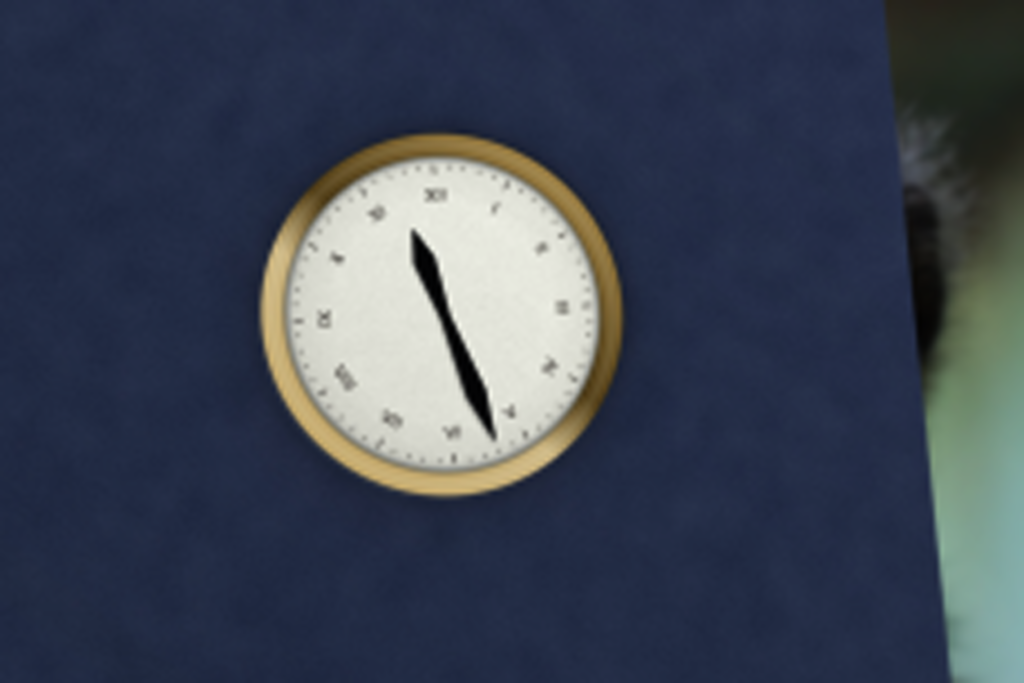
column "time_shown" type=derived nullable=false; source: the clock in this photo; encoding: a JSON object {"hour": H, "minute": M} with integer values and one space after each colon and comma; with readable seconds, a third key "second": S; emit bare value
{"hour": 11, "minute": 27}
